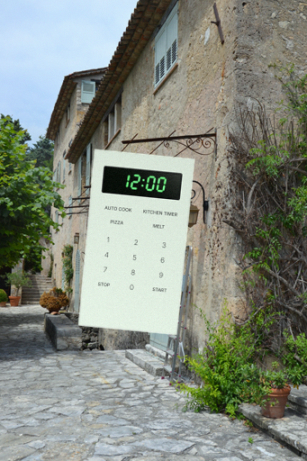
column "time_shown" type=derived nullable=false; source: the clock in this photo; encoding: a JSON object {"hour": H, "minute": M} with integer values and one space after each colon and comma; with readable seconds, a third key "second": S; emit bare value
{"hour": 12, "minute": 0}
